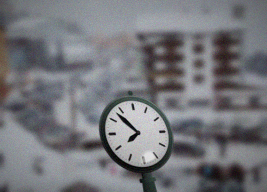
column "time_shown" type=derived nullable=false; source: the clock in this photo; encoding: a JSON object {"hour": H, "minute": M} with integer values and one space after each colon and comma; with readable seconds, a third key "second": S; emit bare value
{"hour": 7, "minute": 53}
